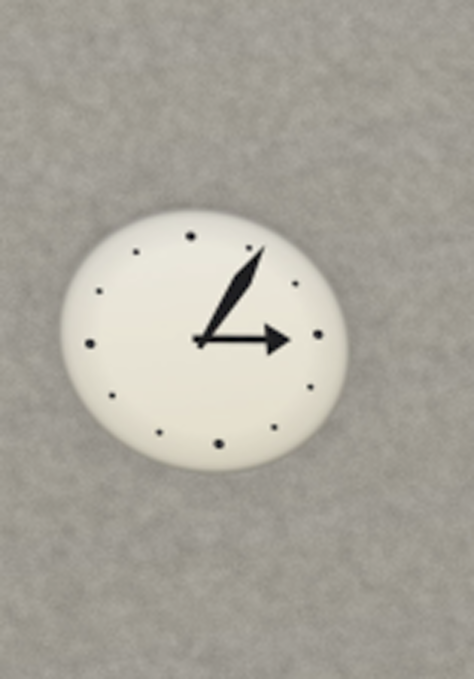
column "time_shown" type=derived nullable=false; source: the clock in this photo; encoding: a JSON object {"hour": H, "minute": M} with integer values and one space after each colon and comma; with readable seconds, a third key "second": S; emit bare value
{"hour": 3, "minute": 6}
